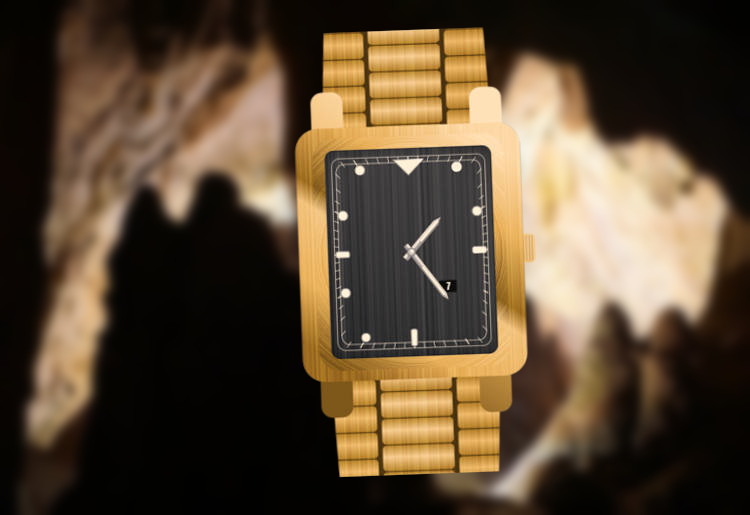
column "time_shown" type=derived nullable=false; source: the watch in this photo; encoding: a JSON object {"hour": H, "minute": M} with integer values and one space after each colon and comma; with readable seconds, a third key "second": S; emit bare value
{"hour": 1, "minute": 24}
